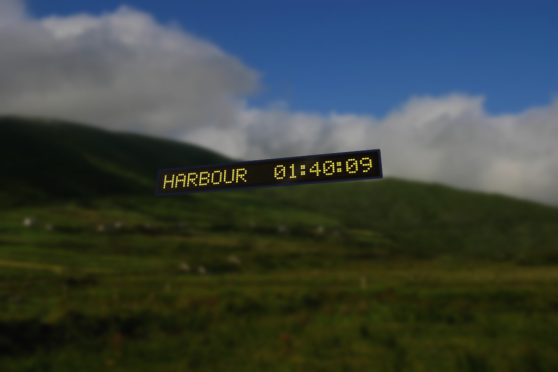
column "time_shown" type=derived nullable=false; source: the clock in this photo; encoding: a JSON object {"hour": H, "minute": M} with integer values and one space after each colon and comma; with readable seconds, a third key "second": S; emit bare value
{"hour": 1, "minute": 40, "second": 9}
